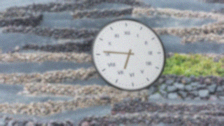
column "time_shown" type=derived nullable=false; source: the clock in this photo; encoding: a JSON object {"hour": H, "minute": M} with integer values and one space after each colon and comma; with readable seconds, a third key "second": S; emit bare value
{"hour": 6, "minute": 46}
